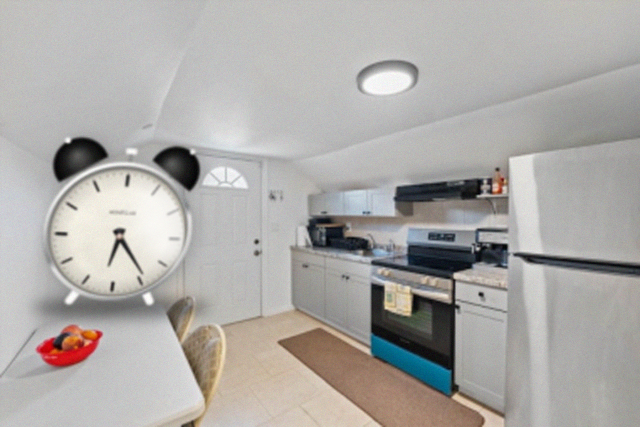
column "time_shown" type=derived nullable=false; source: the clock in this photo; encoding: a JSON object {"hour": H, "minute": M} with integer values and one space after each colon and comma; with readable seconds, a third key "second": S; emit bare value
{"hour": 6, "minute": 24}
